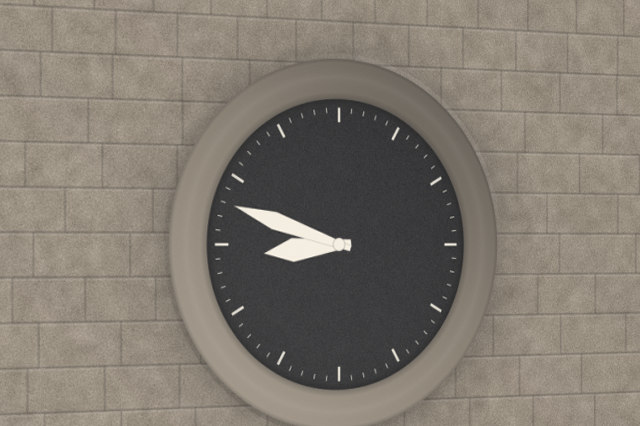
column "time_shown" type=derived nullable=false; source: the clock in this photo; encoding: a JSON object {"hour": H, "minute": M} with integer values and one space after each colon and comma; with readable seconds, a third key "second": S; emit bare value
{"hour": 8, "minute": 48}
